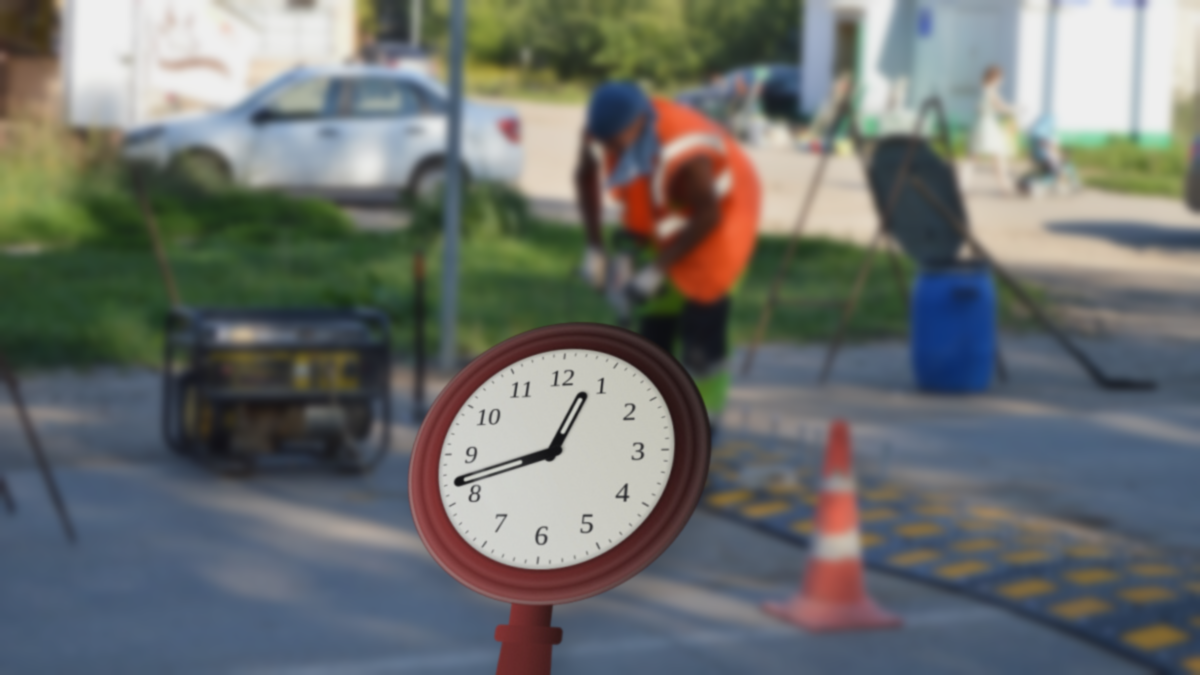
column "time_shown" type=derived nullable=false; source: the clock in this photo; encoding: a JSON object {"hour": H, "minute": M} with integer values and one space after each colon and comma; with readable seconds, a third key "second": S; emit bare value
{"hour": 12, "minute": 42}
